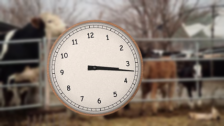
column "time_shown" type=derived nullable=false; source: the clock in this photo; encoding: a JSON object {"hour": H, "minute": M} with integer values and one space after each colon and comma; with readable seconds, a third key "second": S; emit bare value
{"hour": 3, "minute": 17}
